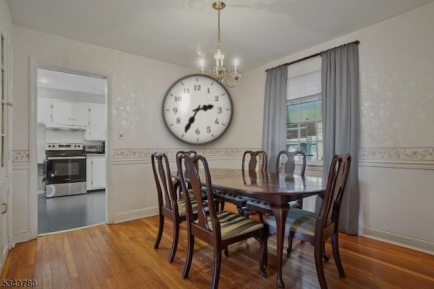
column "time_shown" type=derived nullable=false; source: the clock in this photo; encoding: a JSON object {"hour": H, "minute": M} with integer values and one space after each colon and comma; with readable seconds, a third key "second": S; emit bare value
{"hour": 2, "minute": 35}
